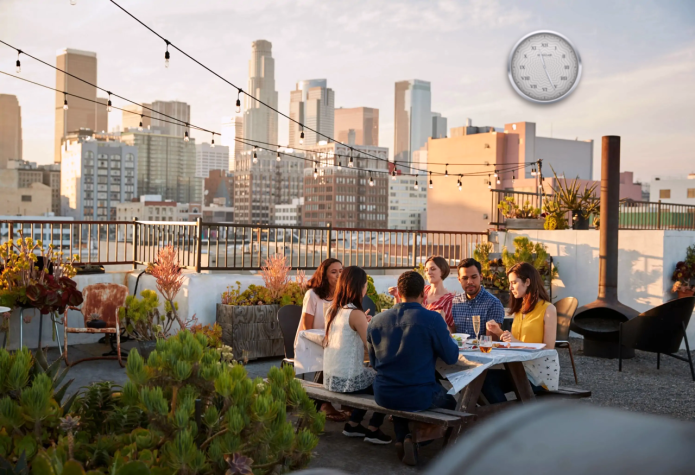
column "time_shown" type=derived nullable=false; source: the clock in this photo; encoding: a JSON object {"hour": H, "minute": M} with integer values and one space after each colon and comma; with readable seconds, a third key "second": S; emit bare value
{"hour": 11, "minute": 26}
